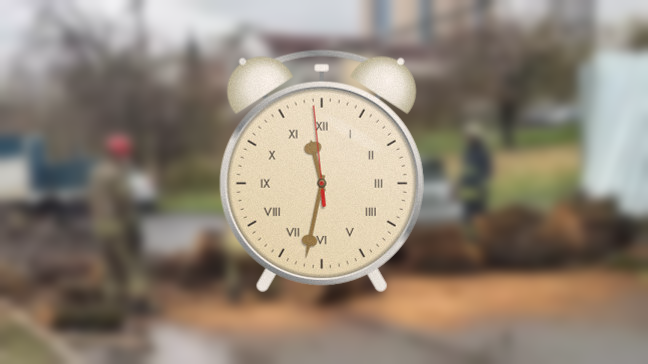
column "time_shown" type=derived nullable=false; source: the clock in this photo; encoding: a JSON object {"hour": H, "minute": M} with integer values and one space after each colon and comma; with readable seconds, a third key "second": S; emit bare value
{"hour": 11, "minute": 31, "second": 59}
